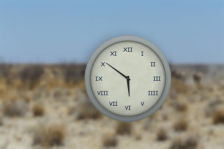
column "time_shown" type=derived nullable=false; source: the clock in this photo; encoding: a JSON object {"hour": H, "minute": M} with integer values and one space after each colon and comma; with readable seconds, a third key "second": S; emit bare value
{"hour": 5, "minute": 51}
